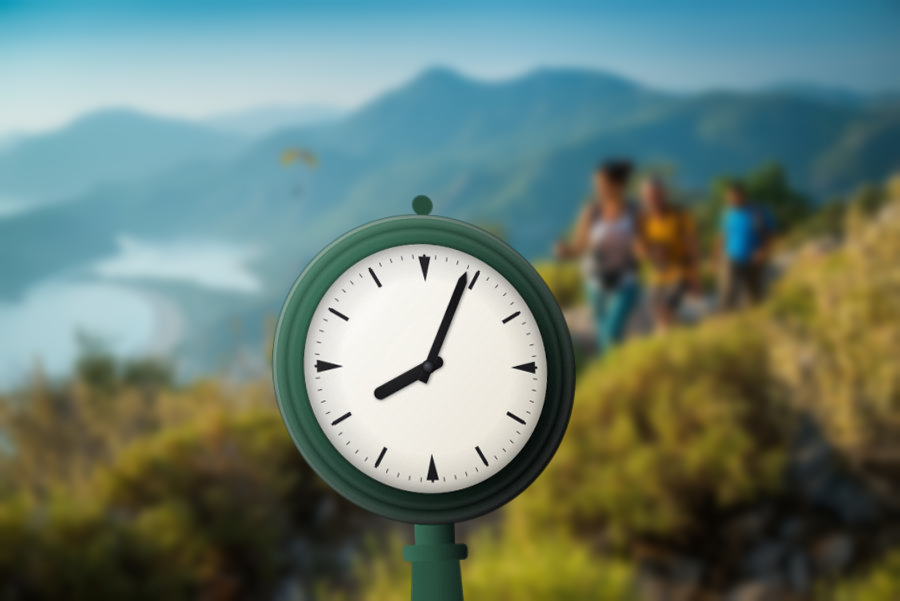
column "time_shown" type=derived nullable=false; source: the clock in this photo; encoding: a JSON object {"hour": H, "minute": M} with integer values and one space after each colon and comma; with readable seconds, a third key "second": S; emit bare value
{"hour": 8, "minute": 4}
